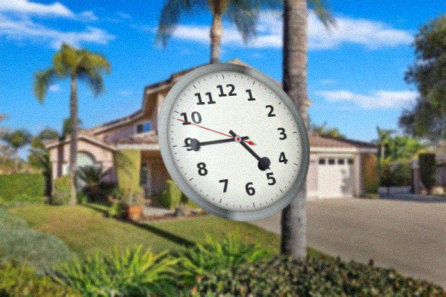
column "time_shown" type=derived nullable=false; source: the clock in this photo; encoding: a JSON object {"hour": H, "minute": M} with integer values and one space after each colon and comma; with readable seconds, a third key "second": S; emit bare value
{"hour": 4, "minute": 44, "second": 49}
